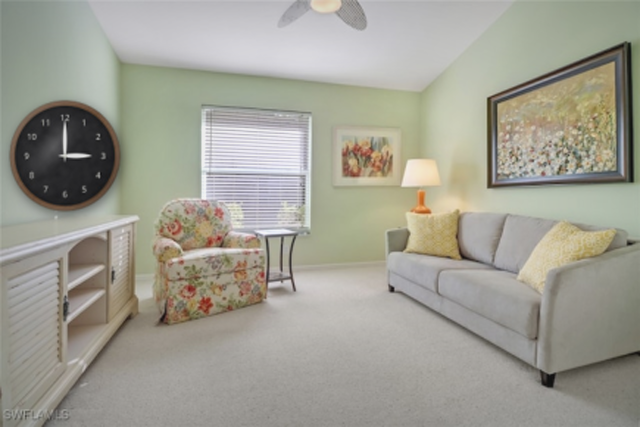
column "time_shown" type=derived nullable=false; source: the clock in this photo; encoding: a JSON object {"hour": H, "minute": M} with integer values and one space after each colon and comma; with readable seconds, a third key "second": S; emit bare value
{"hour": 3, "minute": 0}
